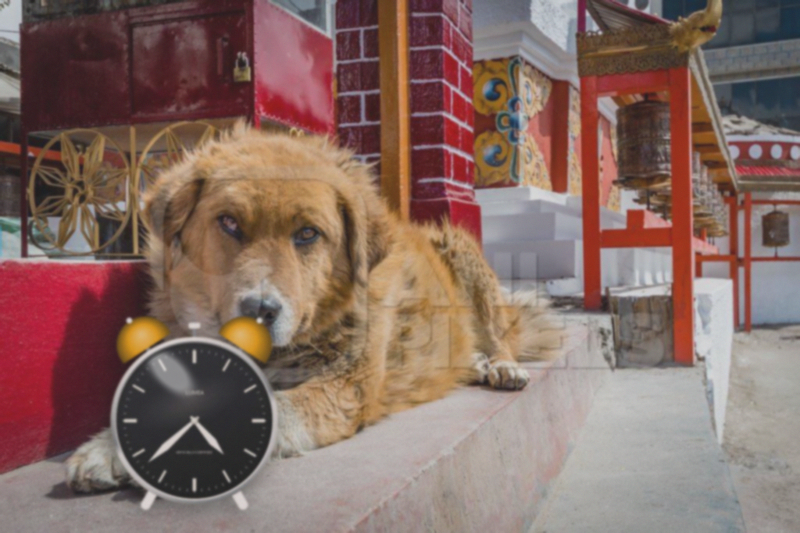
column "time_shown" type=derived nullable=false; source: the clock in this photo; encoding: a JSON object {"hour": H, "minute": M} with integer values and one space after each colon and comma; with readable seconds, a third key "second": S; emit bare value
{"hour": 4, "minute": 38}
